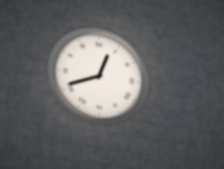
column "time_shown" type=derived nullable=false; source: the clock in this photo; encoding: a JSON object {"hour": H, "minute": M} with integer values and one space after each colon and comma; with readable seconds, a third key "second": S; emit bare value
{"hour": 12, "minute": 41}
